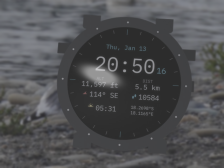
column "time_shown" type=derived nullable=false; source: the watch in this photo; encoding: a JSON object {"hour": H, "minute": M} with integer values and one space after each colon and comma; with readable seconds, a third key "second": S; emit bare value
{"hour": 20, "minute": 50, "second": 16}
